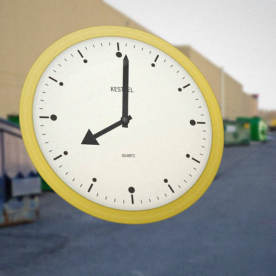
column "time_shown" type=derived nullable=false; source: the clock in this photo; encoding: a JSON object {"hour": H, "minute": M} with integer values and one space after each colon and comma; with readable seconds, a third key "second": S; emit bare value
{"hour": 8, "minute": 1}
